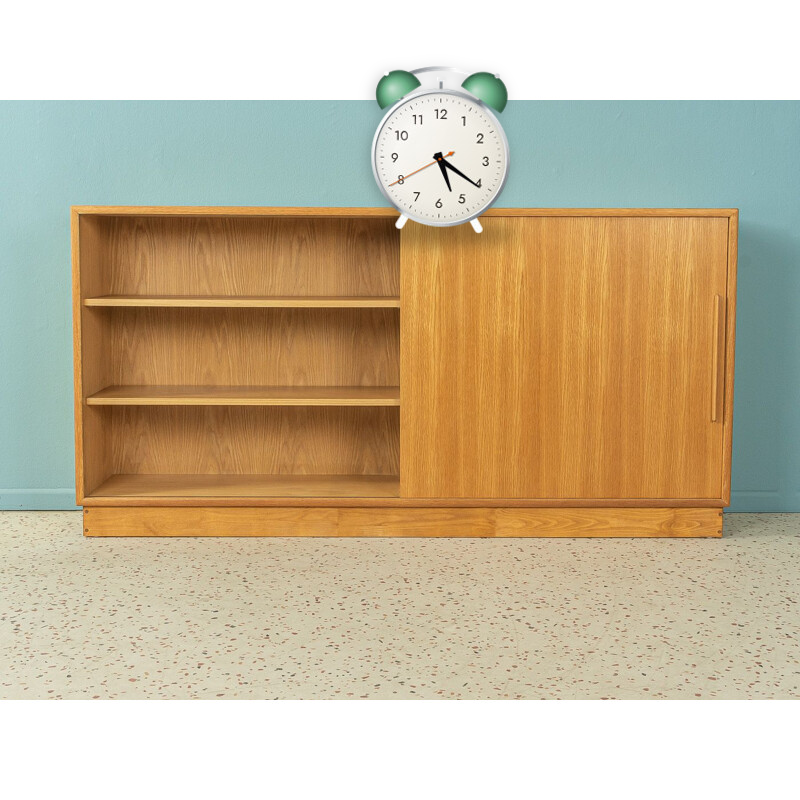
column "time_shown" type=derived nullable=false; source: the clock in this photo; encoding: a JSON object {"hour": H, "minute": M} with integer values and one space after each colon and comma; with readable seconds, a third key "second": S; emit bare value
{"hour": 5, "minute": 20, "second": 40}
